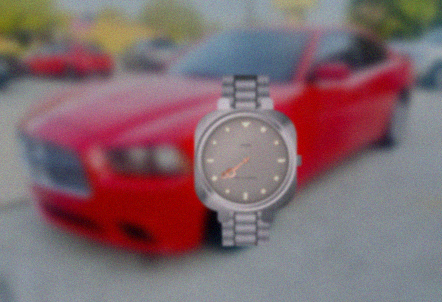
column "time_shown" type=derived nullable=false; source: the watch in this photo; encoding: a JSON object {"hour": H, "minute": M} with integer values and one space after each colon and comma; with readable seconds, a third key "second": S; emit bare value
{"hour": 7, "minute": 39}
